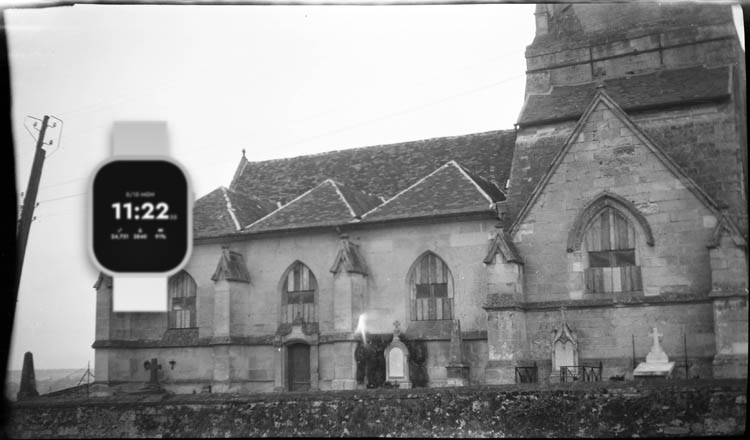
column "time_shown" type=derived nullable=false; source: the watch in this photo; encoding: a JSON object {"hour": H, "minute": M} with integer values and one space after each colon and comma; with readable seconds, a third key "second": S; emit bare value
{"hour": 11, "minute": 22}
